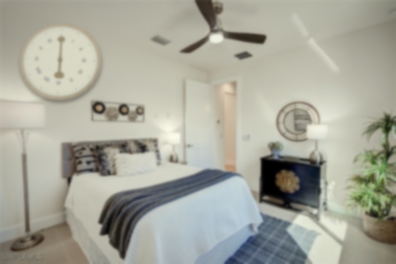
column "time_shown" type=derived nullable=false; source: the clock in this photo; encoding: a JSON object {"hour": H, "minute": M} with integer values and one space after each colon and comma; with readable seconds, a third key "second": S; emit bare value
{"hour": 6, "minute": 0}
